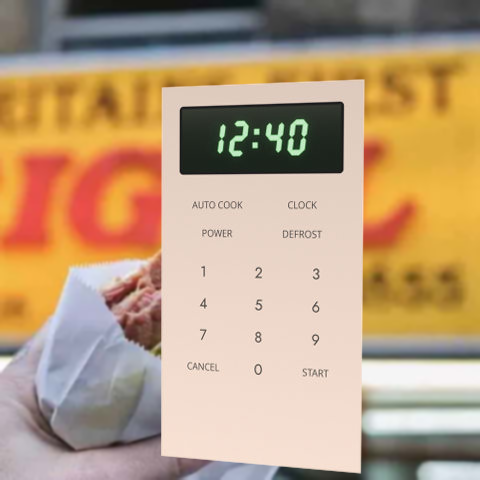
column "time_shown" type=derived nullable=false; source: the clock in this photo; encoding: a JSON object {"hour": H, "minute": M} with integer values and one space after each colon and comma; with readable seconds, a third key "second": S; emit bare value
{"hour": 12, "minute": 40}
